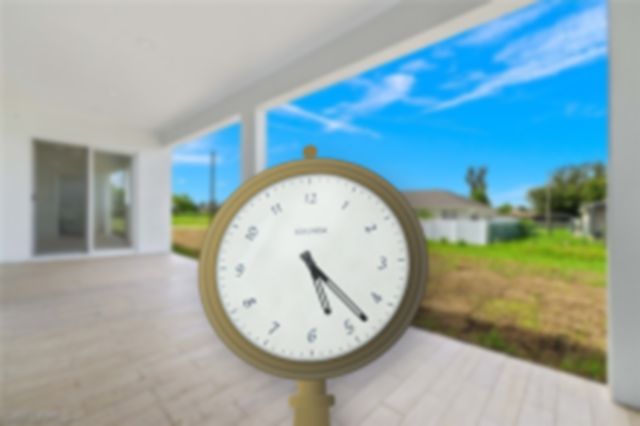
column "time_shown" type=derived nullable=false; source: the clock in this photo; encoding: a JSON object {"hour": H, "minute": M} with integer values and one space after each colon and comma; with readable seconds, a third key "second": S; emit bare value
{"hour": 5, "minute": 23}
